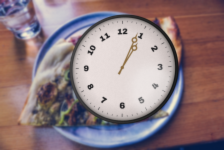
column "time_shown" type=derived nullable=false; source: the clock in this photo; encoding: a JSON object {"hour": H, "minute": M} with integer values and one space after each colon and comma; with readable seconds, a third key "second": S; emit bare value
{"hour": 1, "minute": 4}
